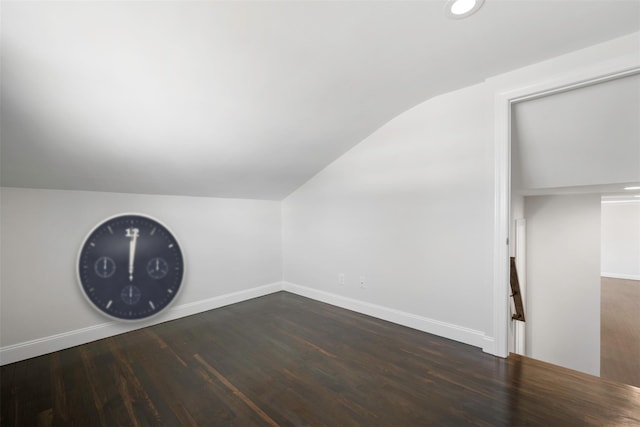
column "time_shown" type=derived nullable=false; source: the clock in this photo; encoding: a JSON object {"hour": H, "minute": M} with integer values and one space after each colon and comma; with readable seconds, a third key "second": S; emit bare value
{"hour": 12, "minute": 1}
